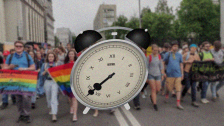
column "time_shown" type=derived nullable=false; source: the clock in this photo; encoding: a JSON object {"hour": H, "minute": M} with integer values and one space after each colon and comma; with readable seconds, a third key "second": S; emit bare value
{"hour": 7, "minute": 38}
